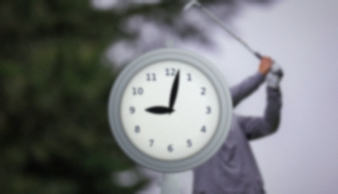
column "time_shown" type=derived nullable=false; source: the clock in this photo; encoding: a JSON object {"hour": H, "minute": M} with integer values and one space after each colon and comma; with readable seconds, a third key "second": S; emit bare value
{"hour": 9, "minute": 2}
